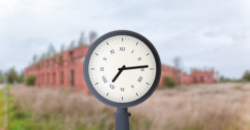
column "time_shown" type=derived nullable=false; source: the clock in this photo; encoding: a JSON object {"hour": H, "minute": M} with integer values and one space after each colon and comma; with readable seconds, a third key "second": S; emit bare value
{"hour": 7, "minute": 14}
